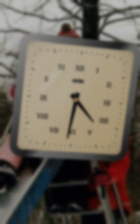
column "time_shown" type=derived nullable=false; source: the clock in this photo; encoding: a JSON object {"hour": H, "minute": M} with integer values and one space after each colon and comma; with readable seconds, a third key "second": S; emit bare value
{"hour": 4, "minute": 31}
